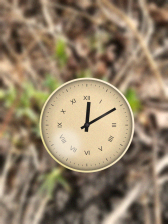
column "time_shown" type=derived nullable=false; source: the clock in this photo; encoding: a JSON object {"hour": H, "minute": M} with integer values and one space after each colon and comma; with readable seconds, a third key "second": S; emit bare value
{"hour": 12, "minute": 10}
